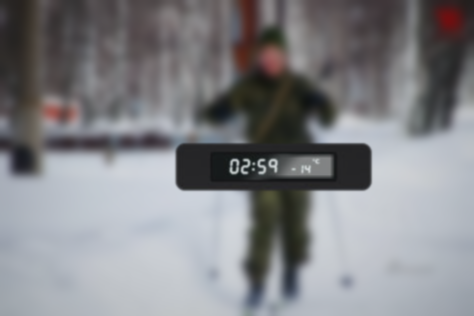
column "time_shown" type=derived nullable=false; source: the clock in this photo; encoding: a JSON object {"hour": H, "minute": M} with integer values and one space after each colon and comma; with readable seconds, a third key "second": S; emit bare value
{"hour": 2, "minute": 59}
